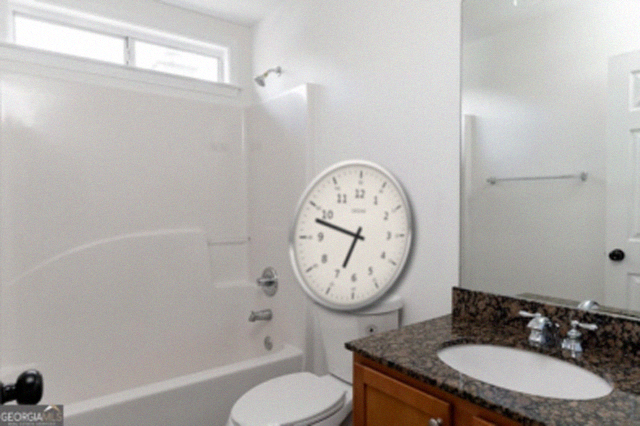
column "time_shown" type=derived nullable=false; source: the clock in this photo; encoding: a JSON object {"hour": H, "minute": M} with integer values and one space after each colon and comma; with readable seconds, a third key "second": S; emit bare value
{"hour": 6, "minute": 48}
